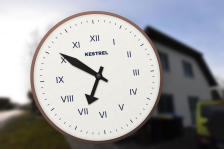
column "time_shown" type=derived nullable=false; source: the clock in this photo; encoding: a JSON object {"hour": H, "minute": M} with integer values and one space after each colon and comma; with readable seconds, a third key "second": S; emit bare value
{"hour": 6, "minute": 51}
